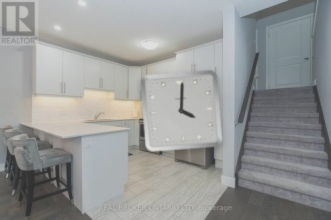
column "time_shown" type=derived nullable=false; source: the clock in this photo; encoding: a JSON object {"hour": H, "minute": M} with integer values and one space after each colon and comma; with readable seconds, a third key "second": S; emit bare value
{"hour": 4, "minute": 1}
